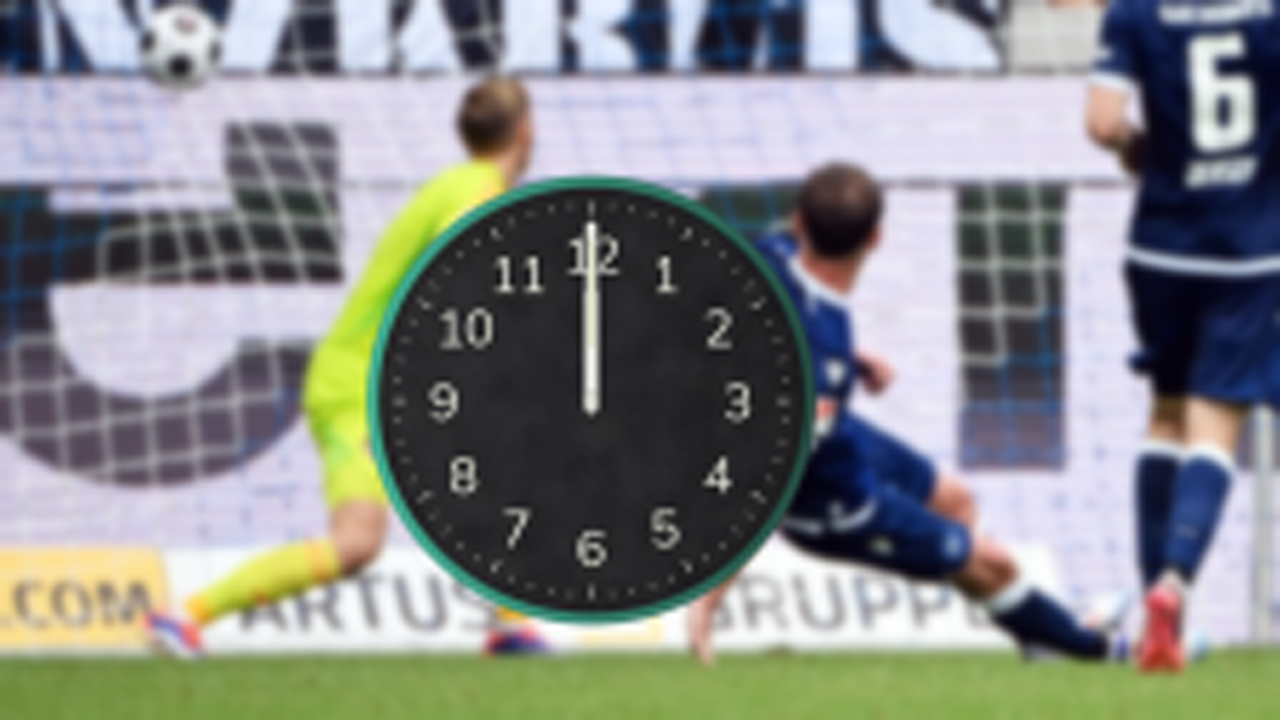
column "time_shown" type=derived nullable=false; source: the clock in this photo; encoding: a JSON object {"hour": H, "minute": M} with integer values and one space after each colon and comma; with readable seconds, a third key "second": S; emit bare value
{"hour": 12, "minute": 0}
